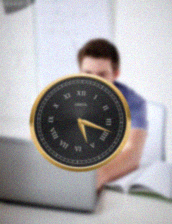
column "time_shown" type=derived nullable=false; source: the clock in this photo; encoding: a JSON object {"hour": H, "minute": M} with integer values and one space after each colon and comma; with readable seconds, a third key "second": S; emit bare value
{"hour": 5, "minute": 18}
